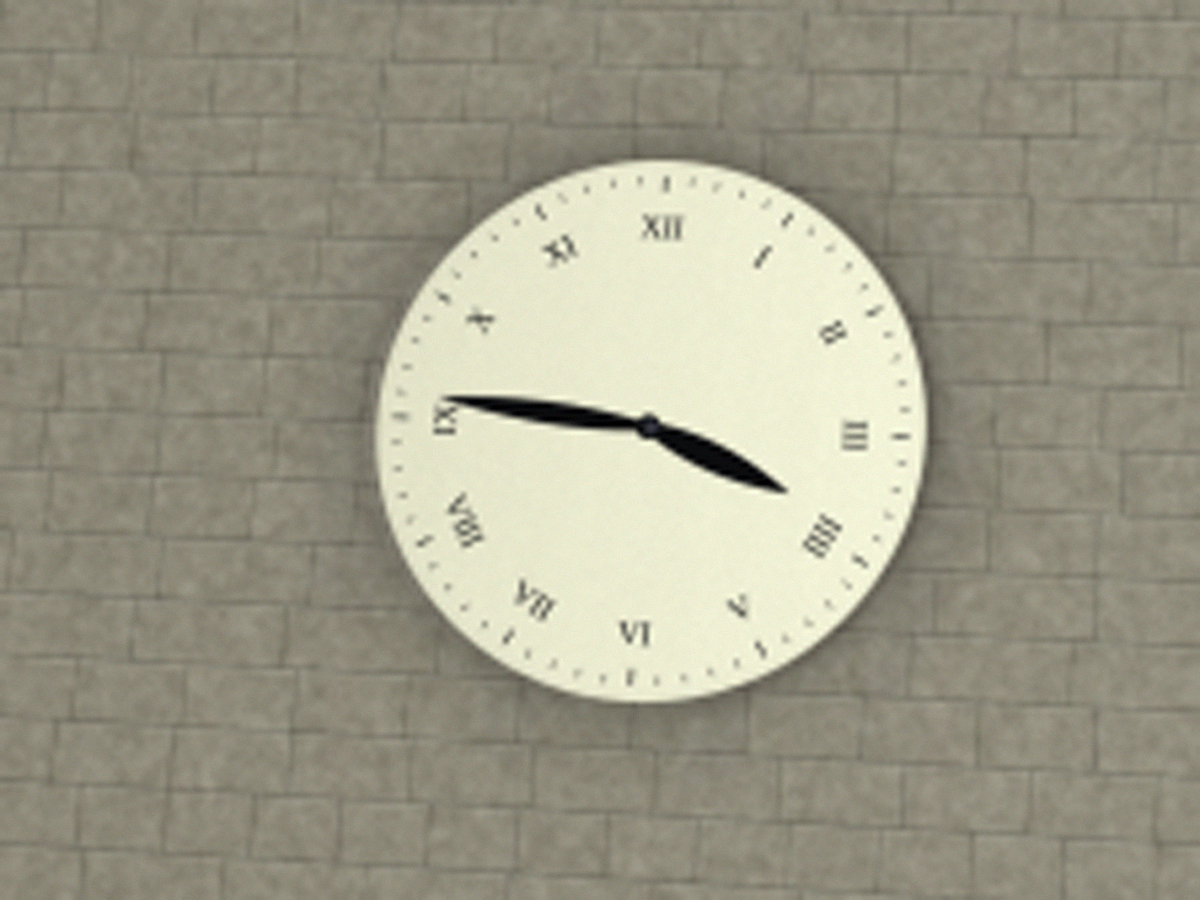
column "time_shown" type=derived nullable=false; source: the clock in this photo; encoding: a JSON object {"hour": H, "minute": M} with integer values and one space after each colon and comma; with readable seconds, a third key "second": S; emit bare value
{"hour": 3, "minute": 46}
